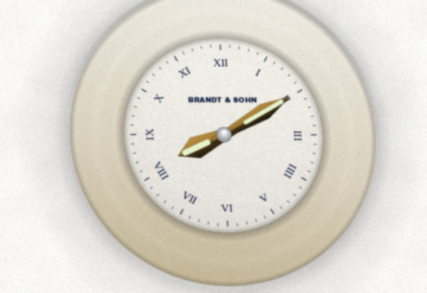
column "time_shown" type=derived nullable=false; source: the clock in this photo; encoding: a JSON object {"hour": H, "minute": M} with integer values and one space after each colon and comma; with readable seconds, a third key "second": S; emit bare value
{"hour": 8, "minute": 10}
